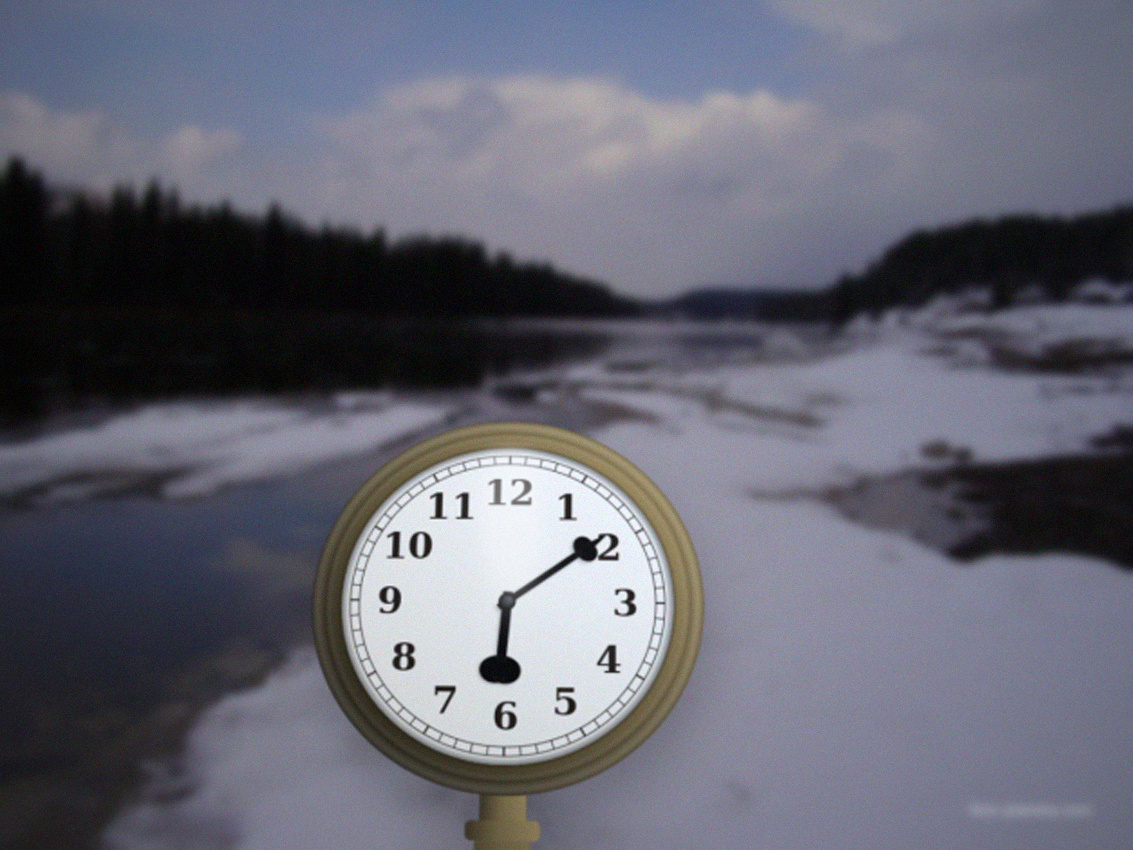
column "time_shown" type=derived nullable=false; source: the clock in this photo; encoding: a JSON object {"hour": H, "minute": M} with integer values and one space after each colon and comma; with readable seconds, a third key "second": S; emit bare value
{"hour": 6, "minute": 9}
